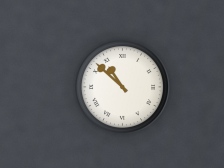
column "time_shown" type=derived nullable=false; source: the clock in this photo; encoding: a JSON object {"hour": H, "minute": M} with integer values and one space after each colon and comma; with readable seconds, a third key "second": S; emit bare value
{"hour": 10, "minute": 52}
